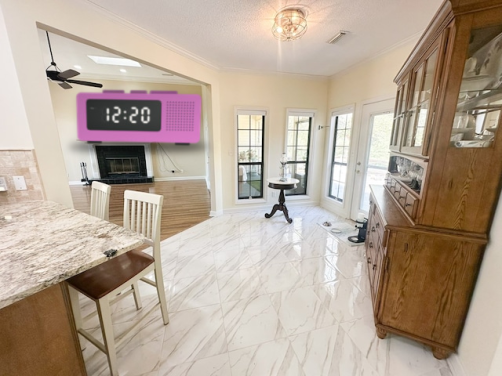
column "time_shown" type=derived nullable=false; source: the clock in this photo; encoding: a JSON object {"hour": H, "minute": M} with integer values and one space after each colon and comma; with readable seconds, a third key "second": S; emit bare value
{"hour": 12, "minute": 20}
